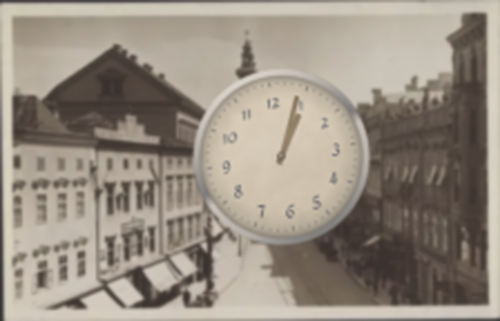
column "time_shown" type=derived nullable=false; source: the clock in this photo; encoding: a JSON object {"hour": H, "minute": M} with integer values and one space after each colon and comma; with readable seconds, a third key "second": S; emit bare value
{"hour": 1, "minute": 4}
